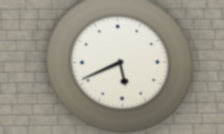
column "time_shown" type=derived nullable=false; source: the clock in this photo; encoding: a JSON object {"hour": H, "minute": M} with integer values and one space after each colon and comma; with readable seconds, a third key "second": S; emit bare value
{"hour": 5, "minute": 41}
